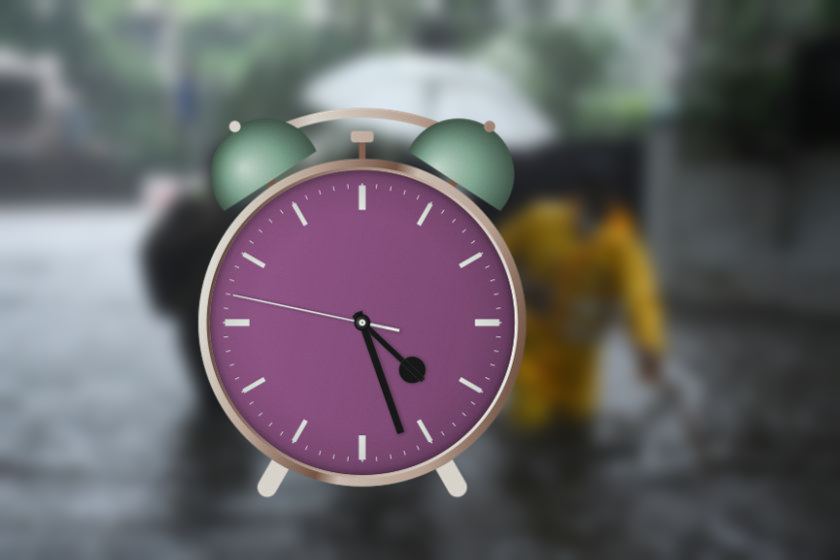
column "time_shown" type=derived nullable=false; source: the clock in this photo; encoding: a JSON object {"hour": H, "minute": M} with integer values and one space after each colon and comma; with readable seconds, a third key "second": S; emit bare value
{"hour": 4, "minute": 26, "second": 47}
